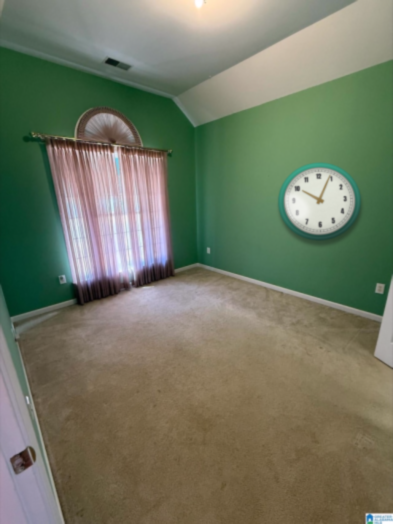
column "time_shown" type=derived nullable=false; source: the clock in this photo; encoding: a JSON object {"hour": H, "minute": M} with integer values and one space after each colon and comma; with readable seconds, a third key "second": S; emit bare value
{"hour": 10, "minute": 4}
